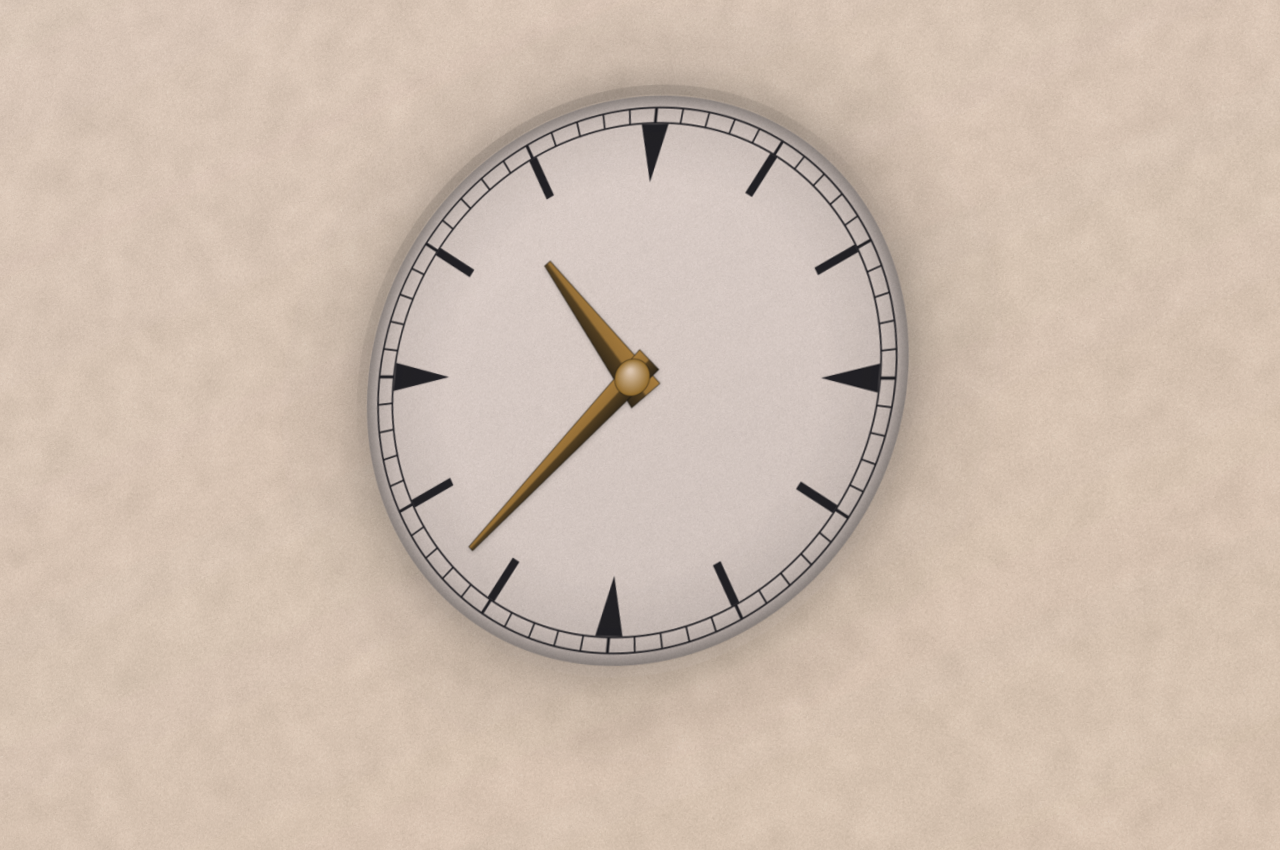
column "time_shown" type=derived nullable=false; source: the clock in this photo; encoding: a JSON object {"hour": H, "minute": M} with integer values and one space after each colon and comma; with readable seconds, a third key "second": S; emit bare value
{"hour": 10, "minute": 37}
